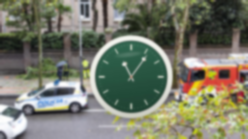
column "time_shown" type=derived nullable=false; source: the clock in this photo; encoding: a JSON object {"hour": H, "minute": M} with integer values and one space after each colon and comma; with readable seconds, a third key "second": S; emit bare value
{"hour": 11, "minute": 6}
